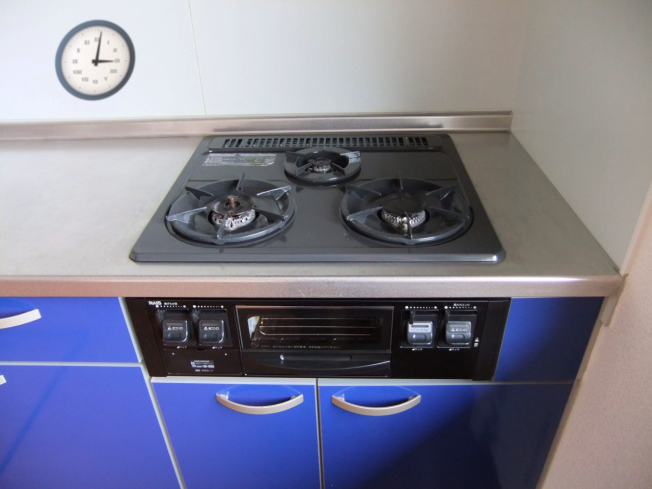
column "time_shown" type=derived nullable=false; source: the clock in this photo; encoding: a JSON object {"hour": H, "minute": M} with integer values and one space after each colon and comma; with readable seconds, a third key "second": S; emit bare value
{"hour": 3, "minute": 1}
